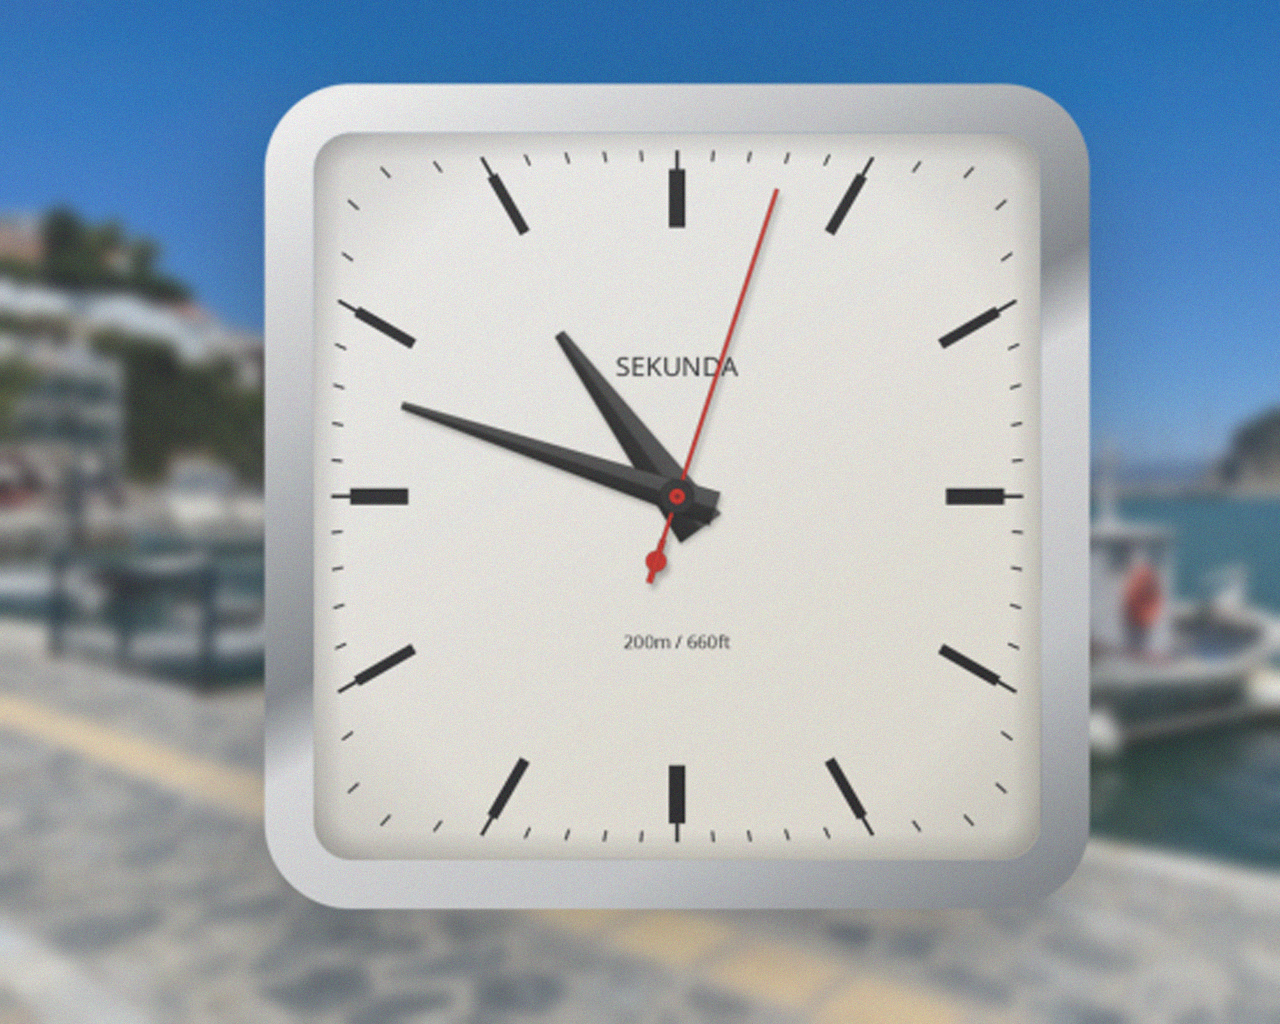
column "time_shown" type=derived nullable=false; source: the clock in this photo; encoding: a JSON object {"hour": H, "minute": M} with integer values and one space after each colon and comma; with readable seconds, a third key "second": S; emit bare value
{"hour": 10, "minute": 48, "second": 3}
